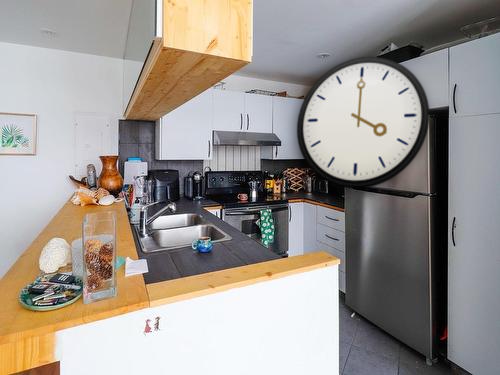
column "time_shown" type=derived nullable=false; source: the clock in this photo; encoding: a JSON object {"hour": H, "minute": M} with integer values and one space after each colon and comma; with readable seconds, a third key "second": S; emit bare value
{"hour": 4, "minute": 0}
